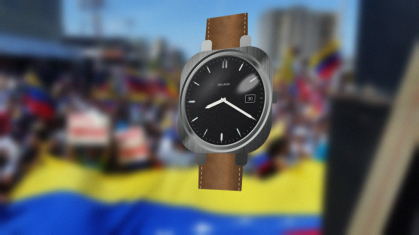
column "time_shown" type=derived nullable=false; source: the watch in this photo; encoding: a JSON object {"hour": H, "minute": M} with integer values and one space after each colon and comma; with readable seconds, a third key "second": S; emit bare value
{"hour": 8, "minute": 20}
